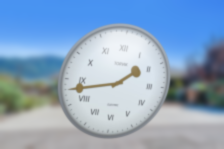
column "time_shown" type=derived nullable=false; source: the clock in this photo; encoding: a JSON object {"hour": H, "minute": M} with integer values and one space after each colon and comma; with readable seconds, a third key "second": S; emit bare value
{"hour": 1, "minute": 43}
